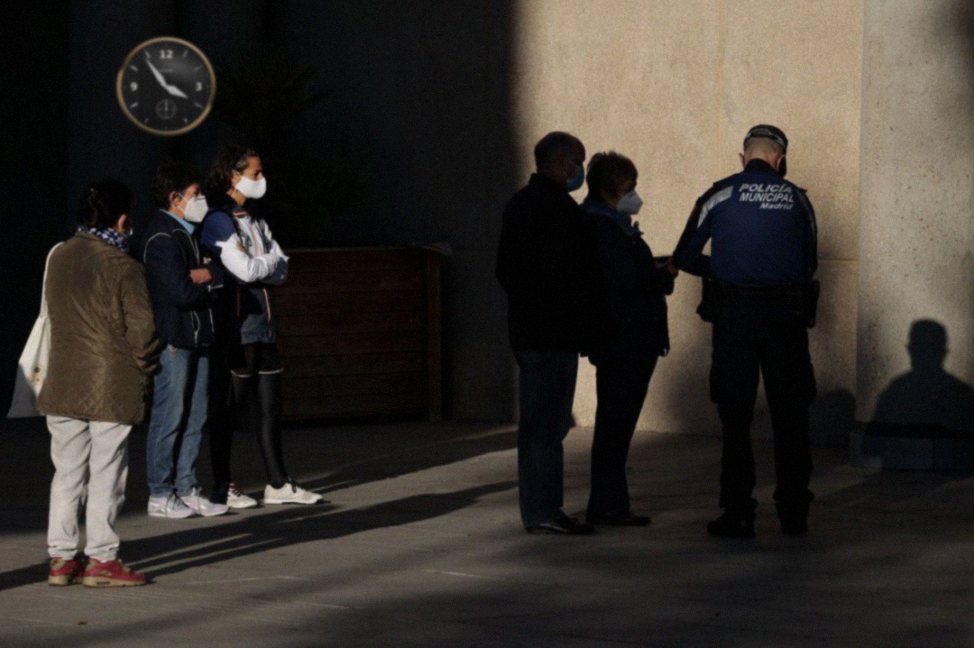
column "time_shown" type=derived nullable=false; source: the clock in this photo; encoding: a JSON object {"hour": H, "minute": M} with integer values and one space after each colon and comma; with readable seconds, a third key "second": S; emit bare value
{"hour": 3, "minute": 54}
